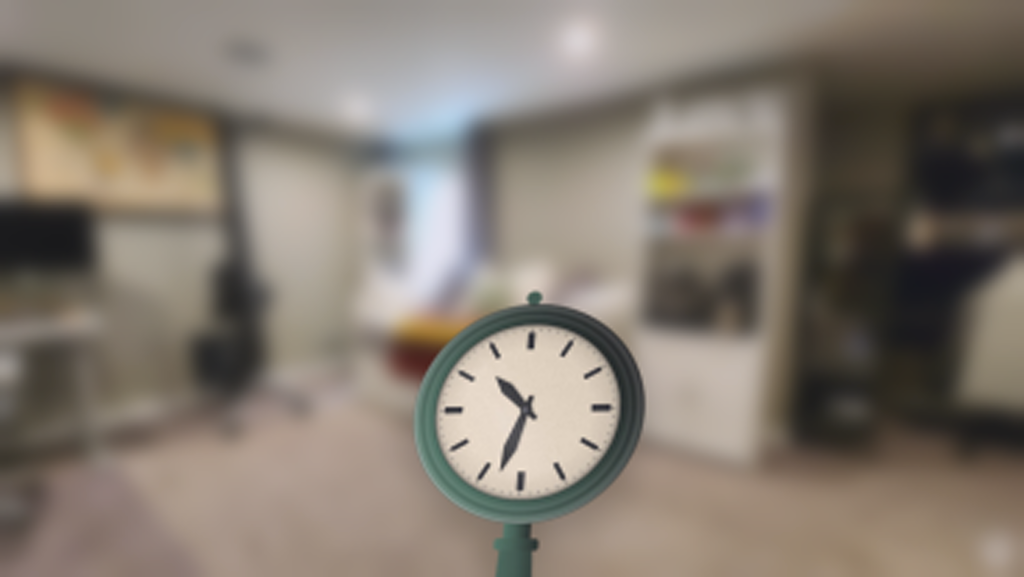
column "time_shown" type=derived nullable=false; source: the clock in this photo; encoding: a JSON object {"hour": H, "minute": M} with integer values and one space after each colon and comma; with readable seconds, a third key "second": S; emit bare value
{"hour": 10, "minute": 33}
